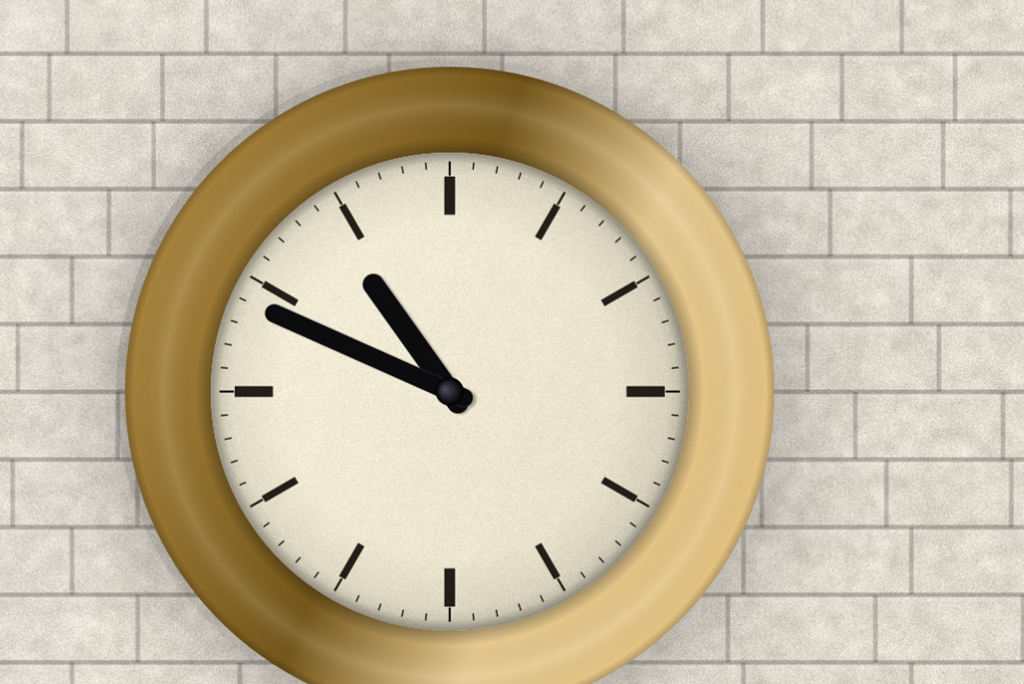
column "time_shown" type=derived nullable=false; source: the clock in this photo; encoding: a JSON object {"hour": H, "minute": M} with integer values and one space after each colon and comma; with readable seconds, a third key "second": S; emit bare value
{"hour": 10, "minute": 49}
